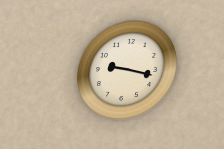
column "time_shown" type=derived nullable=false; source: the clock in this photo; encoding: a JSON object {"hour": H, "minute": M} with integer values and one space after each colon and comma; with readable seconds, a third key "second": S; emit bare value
{"hour": 9, "minute": 17}
